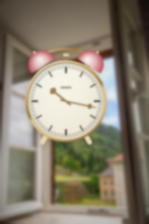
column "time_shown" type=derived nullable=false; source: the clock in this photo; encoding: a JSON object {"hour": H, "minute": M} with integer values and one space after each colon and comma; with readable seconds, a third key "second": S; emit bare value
{"hour": 10, "minute": 17}
